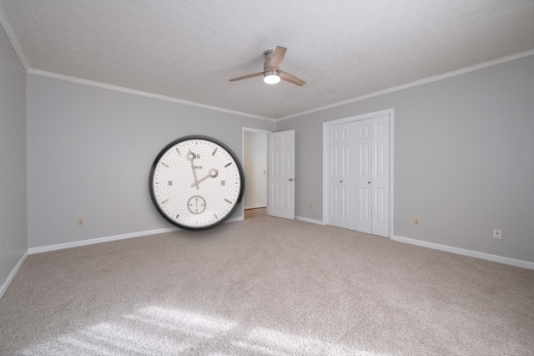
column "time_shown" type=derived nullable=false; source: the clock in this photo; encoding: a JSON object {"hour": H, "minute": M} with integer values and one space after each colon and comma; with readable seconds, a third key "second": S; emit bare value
{"hour": 1, "minute": 58}
